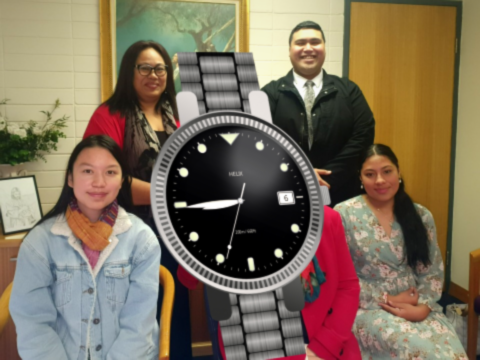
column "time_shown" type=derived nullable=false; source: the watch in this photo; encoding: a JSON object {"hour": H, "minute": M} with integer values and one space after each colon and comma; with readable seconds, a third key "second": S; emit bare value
{"hour": 8, "minute": 44, "second": 34}
